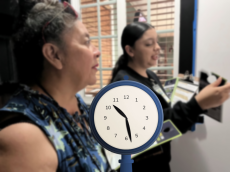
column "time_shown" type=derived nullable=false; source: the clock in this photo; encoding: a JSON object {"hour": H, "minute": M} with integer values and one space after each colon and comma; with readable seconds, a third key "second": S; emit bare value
{"hour": 10, "minute": 28}
